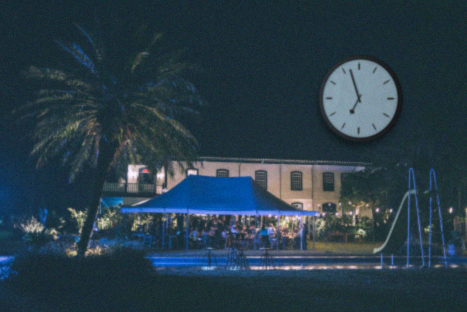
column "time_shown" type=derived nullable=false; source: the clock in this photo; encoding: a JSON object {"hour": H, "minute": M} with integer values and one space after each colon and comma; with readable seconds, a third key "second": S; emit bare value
{"hour": 6, "minute": 57}
